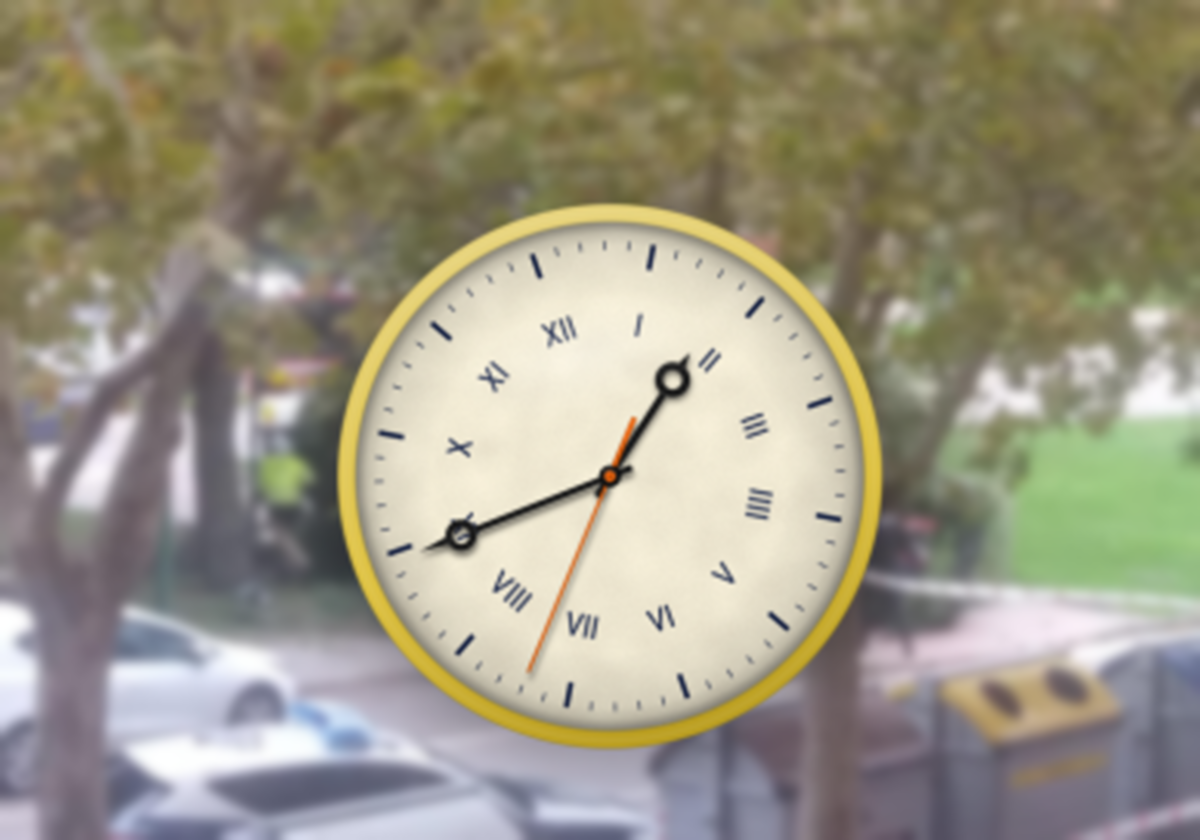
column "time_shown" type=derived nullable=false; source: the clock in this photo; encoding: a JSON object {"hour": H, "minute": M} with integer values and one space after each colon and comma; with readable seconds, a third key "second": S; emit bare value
{"hour": 1, "minute": 44, "second": 37}
